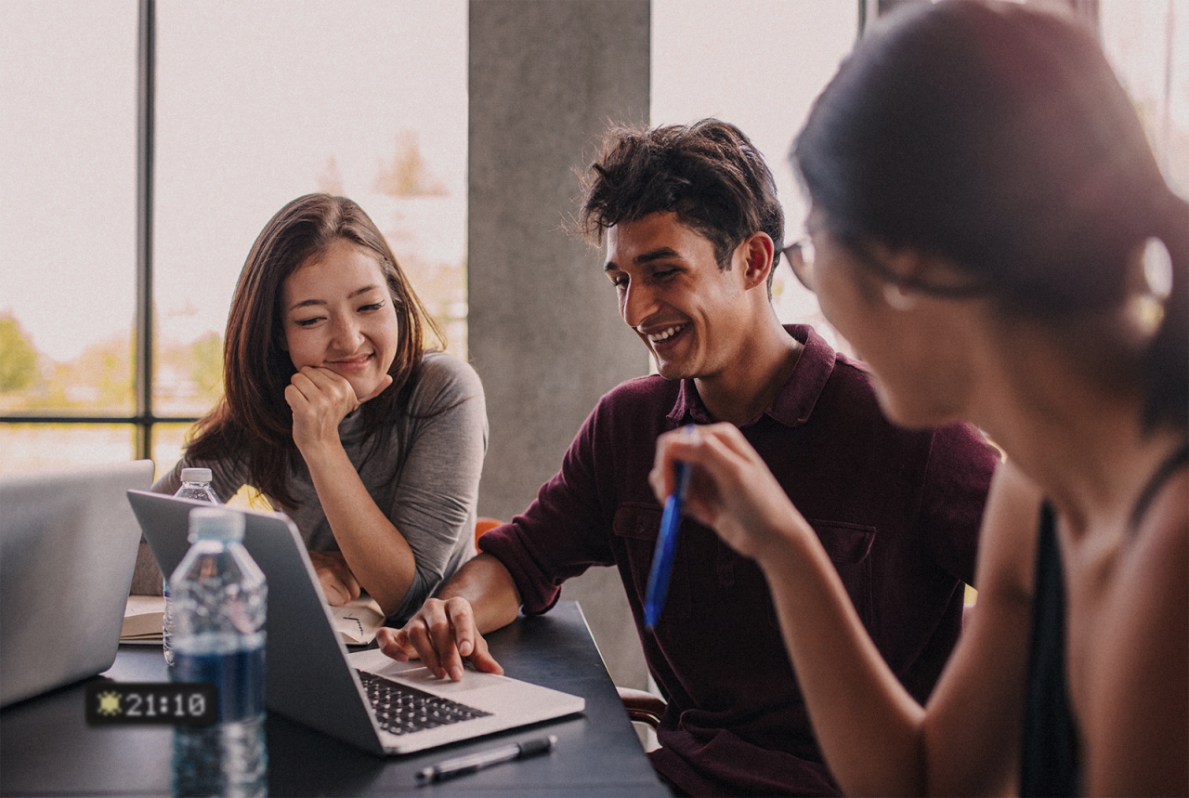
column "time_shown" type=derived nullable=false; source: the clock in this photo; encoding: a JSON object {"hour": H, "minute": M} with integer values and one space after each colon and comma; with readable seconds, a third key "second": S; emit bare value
{"hour": 21, "minute": 10}
